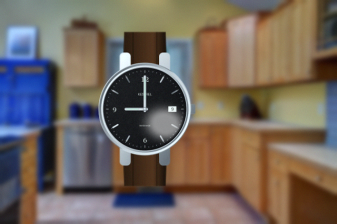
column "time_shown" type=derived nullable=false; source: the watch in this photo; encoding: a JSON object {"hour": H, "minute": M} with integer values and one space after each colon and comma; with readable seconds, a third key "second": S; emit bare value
{"hour": 9, "minute": 0}
